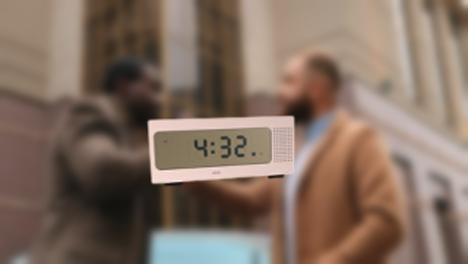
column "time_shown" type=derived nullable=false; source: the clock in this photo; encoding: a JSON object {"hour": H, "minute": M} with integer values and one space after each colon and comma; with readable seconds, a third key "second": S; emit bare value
{"hour": 4, "minute": 32}
